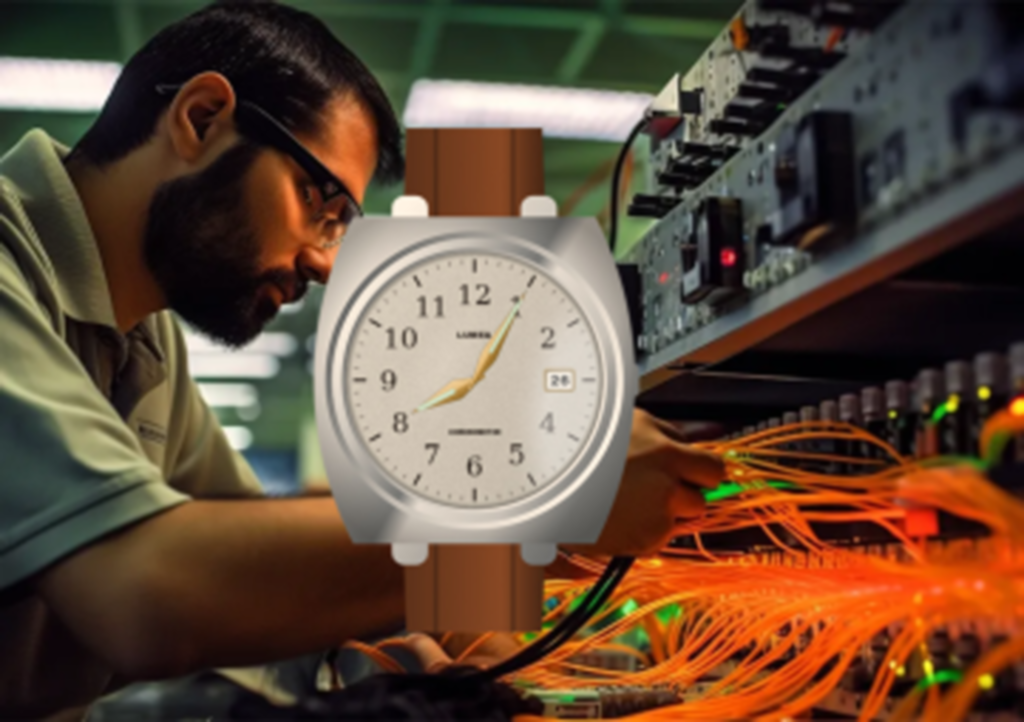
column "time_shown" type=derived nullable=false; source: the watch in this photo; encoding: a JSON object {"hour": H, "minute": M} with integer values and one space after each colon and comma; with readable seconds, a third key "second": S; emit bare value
{"hour": 8, "minute": 5}
